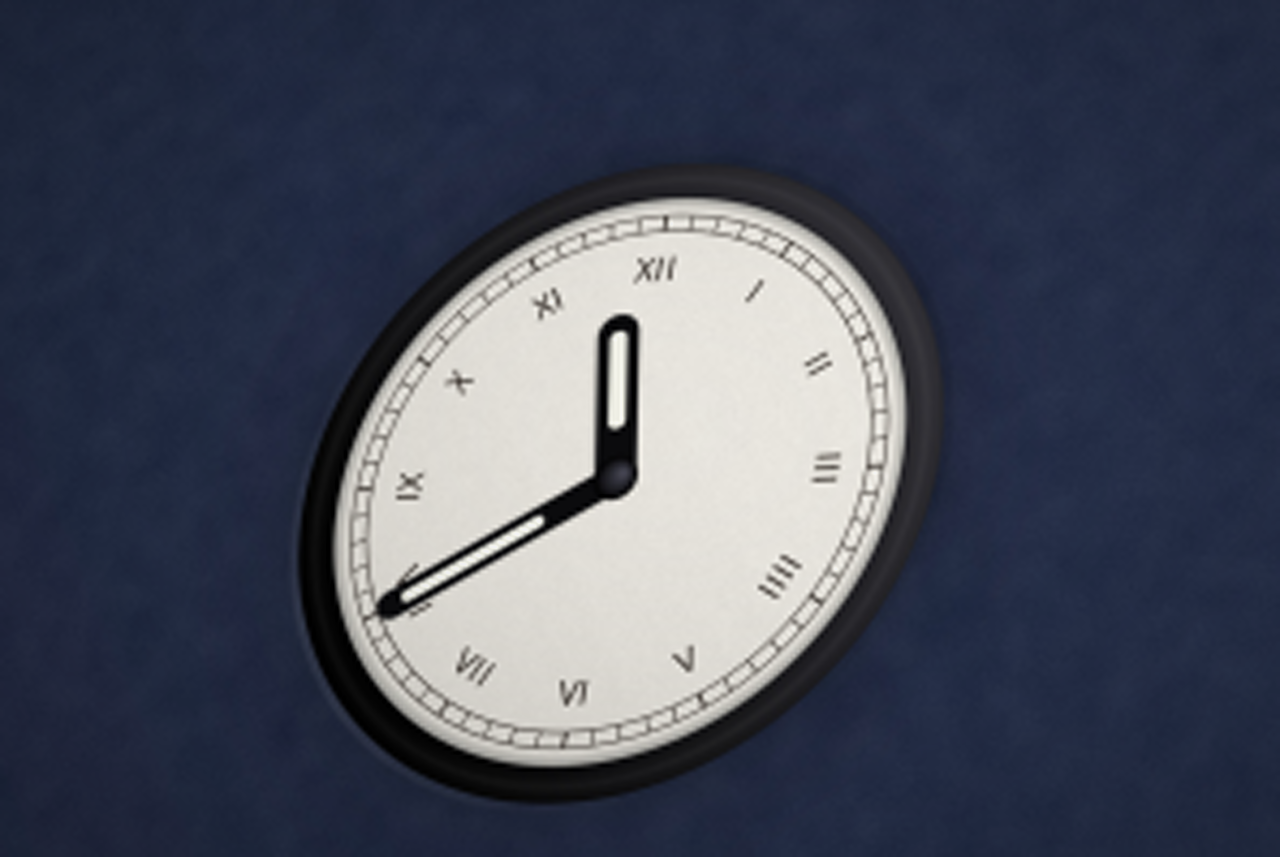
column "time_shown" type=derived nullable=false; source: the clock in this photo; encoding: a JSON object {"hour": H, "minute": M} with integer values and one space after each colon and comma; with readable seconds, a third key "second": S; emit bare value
{"hour": 11, "minute": 40}
